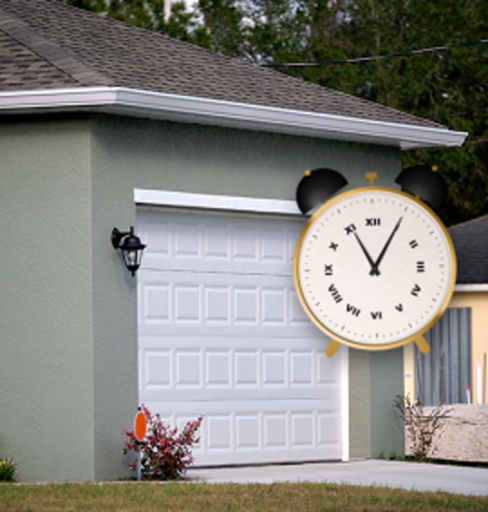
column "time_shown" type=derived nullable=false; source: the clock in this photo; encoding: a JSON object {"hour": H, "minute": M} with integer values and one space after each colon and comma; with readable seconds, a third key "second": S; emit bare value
{"hour": 11, "minute": 5}
